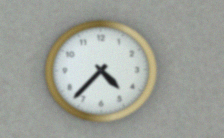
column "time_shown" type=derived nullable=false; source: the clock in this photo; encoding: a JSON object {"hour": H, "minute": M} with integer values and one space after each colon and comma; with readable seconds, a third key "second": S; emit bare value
{"hour": 4, "minute": 37}
